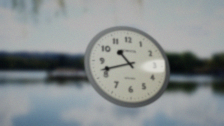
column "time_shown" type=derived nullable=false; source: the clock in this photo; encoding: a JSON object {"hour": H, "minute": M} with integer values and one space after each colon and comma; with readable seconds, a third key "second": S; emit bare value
{"hour": 10, "minute": 42}
